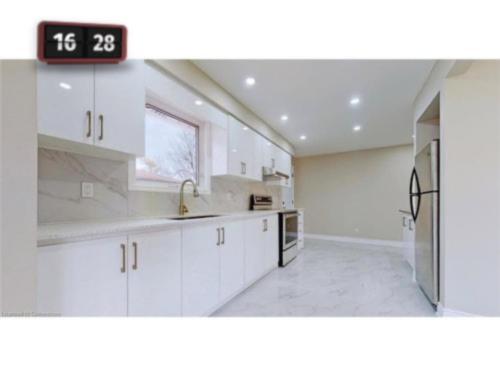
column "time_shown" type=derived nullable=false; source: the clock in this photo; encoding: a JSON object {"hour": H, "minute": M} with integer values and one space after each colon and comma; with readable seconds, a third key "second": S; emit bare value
{"hour": 16, "minute": 28}
